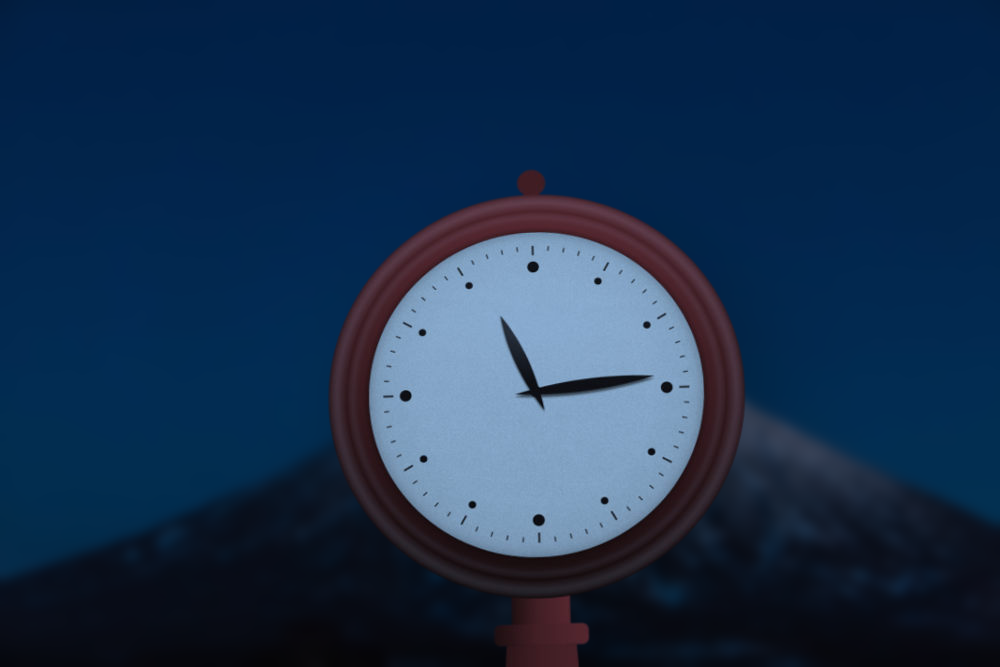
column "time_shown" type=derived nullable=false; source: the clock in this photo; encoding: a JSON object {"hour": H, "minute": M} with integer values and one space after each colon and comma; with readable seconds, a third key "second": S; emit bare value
{"hour": 11, "minute": 14}
